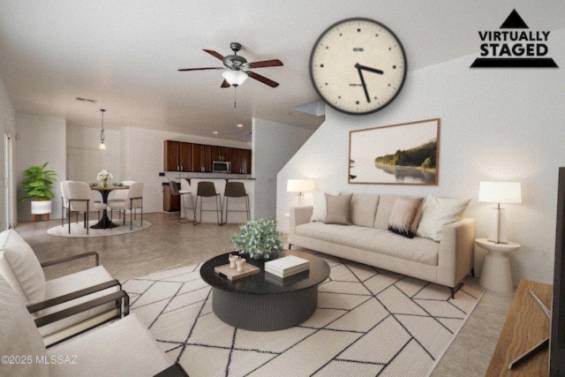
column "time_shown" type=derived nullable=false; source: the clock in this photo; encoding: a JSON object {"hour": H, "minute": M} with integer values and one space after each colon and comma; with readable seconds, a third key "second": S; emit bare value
{"hour": 3, "minute": 27}
